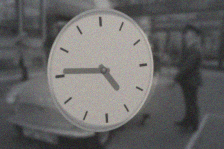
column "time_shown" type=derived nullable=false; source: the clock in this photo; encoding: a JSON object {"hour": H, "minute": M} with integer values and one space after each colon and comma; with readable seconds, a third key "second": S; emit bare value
{"hour": 4, "minute": 46}
